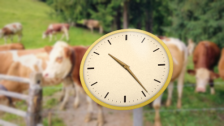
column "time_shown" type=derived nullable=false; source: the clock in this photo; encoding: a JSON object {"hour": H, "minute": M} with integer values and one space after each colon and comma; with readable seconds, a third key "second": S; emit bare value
{"hour": 10, "minute": 24}
